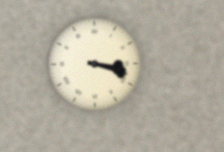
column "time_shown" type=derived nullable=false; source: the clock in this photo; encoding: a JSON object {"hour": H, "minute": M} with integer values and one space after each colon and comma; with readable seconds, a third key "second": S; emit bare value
{"hour": 3, "minute": 18}
